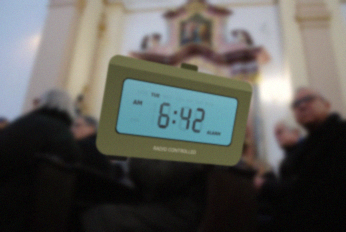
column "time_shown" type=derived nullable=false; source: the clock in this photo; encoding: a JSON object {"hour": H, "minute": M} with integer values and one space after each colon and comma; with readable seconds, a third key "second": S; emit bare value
{"hour": 6, "minute": 42}
